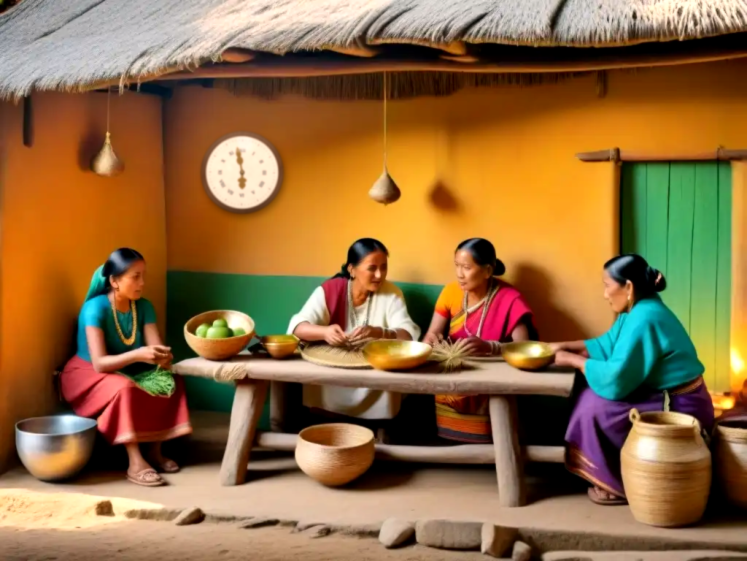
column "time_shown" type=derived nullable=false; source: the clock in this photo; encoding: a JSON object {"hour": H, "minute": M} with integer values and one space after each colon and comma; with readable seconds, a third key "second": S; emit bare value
{"hour": 5, "minute": 58}
